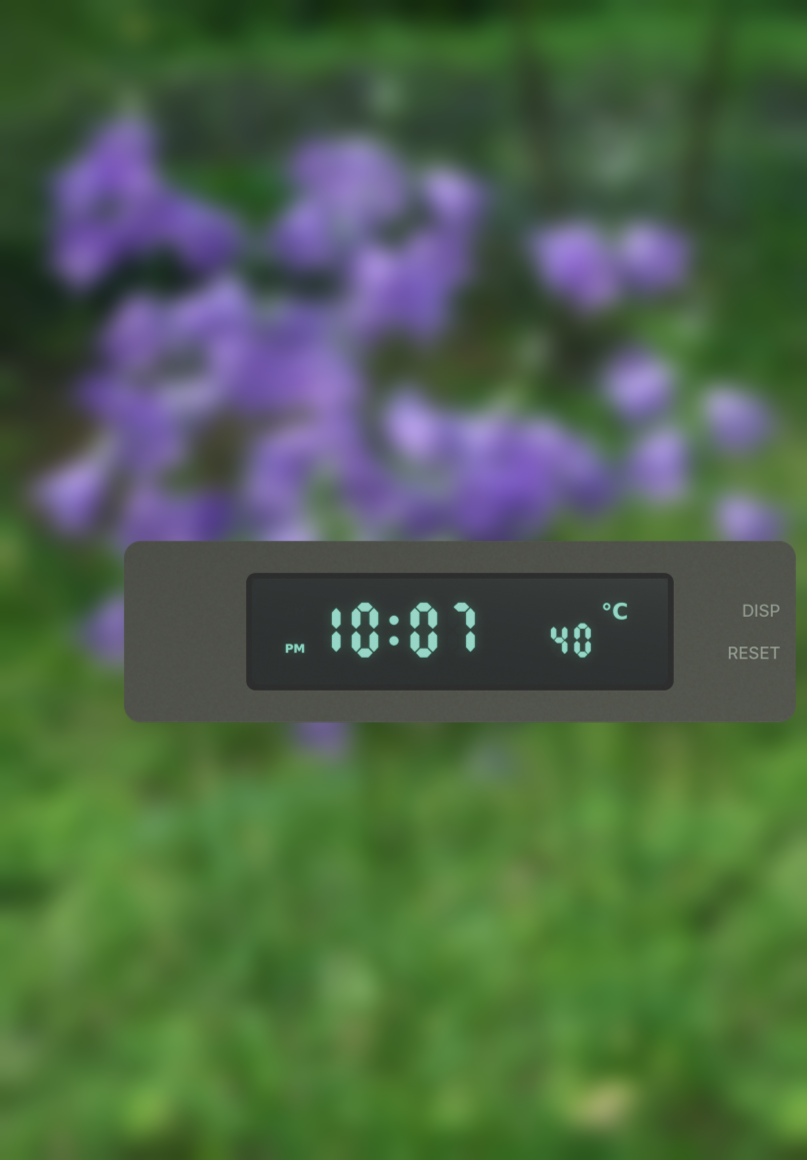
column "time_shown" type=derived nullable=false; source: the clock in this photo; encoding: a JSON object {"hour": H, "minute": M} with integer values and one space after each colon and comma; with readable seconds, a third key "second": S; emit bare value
{"hour": 10, "minute": 7}
